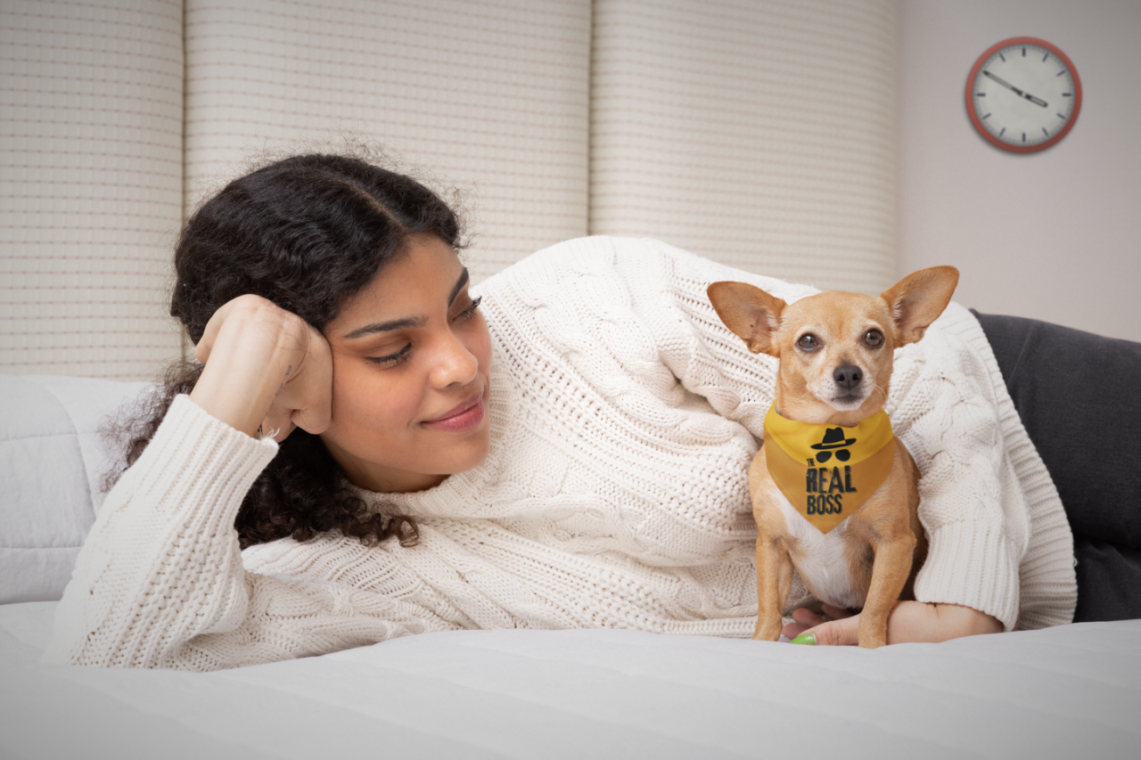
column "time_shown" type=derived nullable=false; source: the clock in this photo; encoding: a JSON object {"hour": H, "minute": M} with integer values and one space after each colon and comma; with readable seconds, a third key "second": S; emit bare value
{"hour": 3, "minute": 50}
